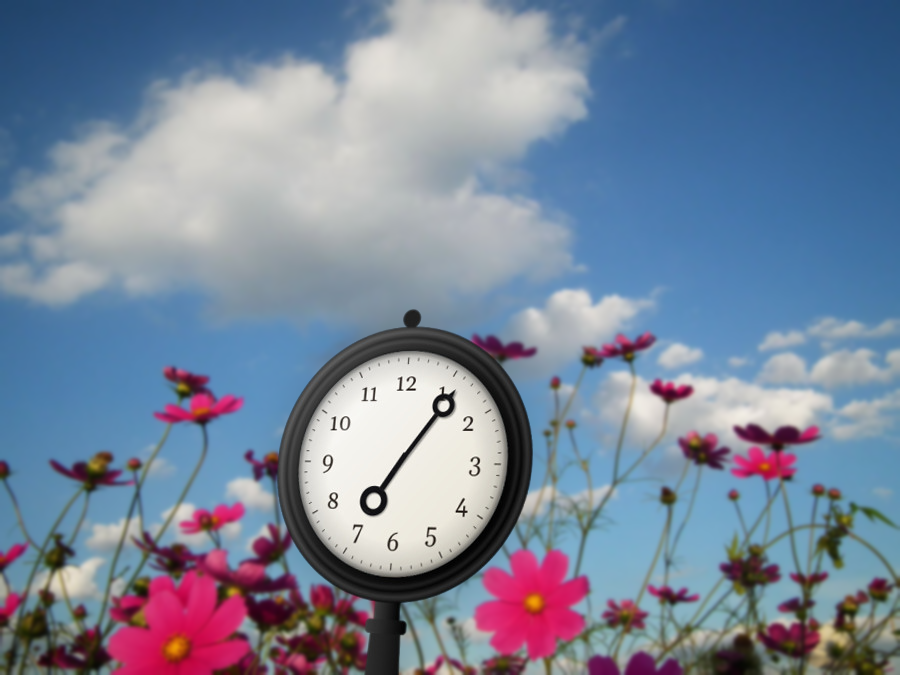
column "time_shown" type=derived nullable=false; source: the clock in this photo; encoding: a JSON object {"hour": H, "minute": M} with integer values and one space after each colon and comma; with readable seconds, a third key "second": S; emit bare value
{"hour": 7, "minute": 6}
